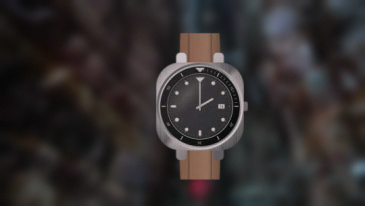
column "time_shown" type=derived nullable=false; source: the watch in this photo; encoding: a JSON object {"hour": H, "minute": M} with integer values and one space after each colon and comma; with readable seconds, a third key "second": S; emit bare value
{"hour": 2, "minute": 0}
